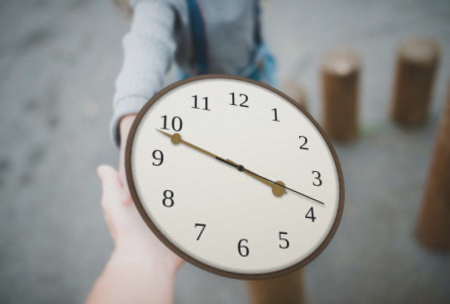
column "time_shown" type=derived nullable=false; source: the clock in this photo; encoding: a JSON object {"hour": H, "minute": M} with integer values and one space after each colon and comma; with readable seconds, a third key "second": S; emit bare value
{"hour": 3, "minute": 48, "second": 18}
